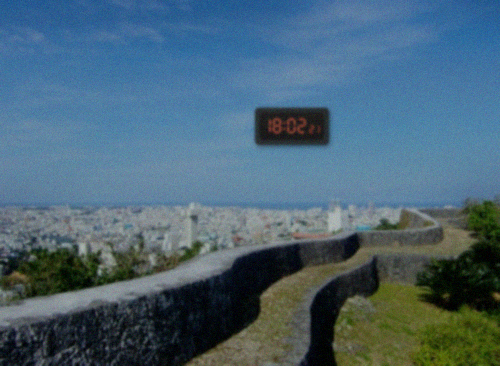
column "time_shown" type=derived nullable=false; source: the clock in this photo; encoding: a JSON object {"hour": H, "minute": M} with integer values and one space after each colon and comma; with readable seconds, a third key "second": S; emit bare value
{"hour": 18, "minute": 2}
